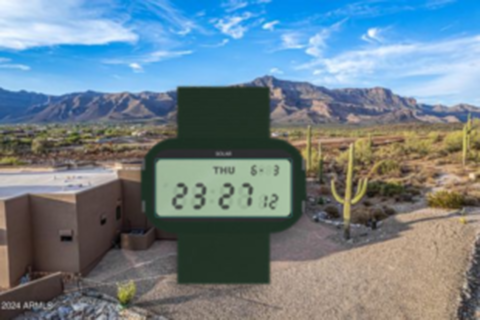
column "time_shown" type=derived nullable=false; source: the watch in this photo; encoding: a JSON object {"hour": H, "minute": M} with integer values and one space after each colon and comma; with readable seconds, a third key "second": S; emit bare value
{"hour": 23, "minute": 27, "second": 12}
